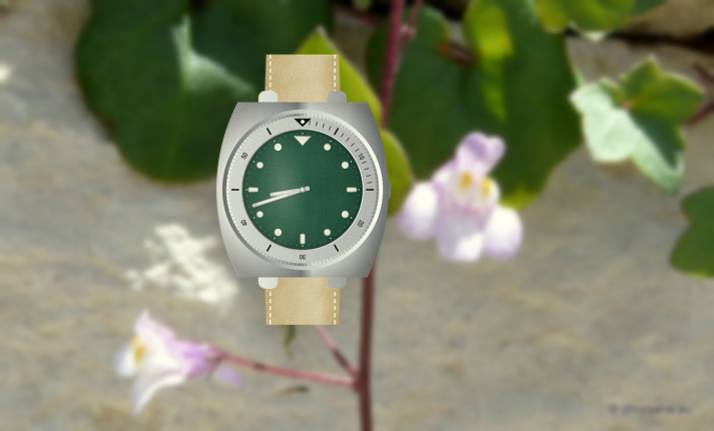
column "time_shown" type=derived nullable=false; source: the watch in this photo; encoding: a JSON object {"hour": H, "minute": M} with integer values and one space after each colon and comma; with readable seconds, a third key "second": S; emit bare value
{"hour": 8, "minute": 42}
